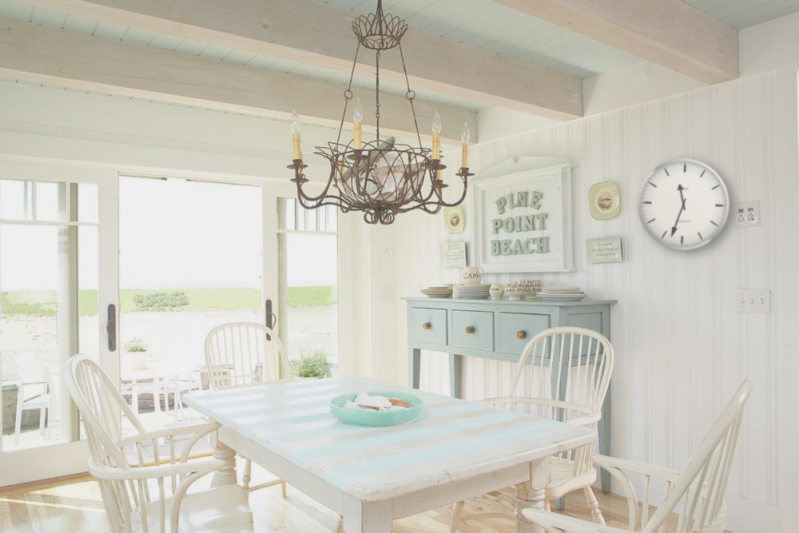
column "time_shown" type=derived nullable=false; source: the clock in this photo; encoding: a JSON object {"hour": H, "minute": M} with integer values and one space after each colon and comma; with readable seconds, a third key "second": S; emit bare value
{"hour": 11, "minute": 33}
